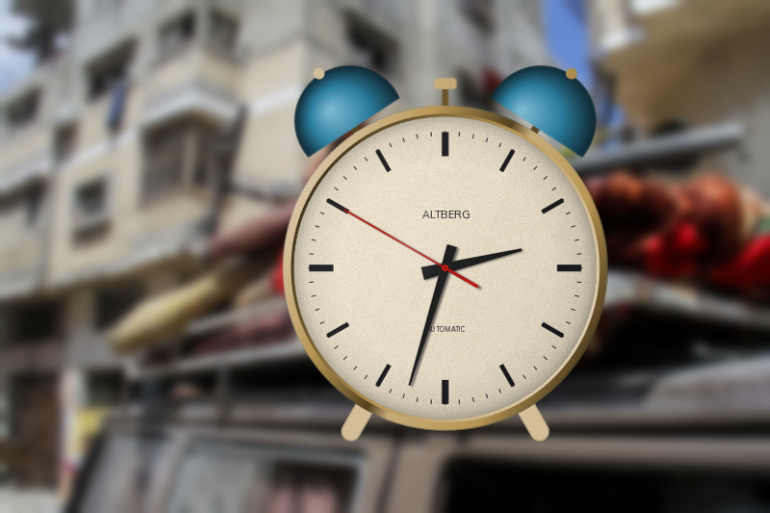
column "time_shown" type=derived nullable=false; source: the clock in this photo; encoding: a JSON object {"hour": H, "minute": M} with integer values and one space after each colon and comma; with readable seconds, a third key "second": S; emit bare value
{"hour": 2, "minute": 32, "second": 50}
